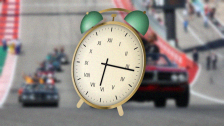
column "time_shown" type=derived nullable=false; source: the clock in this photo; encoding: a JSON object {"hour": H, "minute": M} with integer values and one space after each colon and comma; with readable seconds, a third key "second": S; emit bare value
{"hour": 6, "minute": 16}
